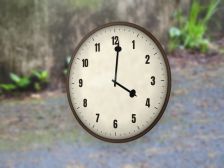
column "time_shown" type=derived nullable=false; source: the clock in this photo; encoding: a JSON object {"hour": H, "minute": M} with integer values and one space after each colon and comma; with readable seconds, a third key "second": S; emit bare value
{"hour": 4, "minute": 1}
